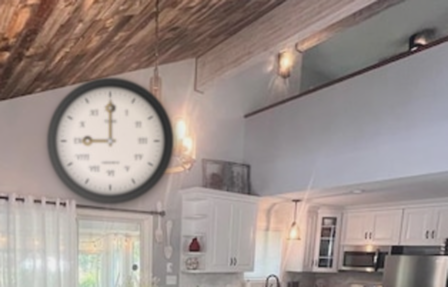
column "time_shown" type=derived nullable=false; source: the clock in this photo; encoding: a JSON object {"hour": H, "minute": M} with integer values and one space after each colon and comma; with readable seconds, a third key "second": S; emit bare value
{"hour": 9, "minute": 0}
